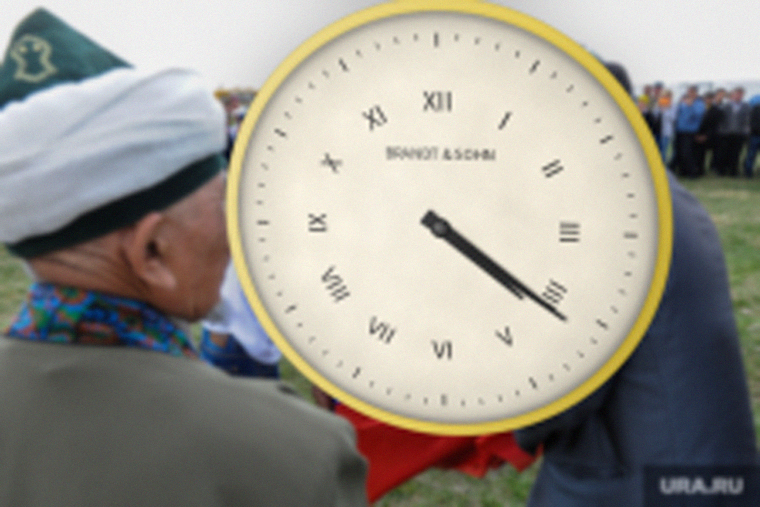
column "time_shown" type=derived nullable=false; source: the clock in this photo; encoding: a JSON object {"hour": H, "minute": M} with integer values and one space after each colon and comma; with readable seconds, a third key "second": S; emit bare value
{"hour": 4, "minute": 21}
